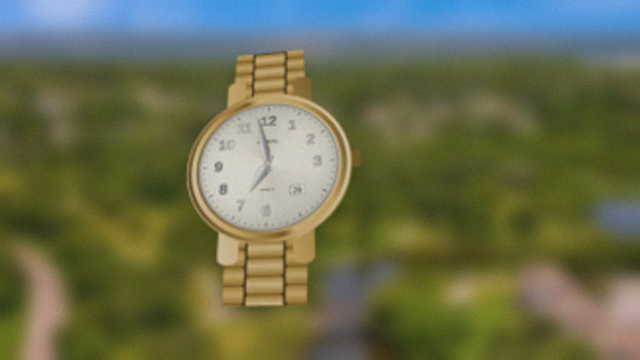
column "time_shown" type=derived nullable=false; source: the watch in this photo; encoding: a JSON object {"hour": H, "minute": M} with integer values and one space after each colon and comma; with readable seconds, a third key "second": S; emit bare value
{"hour": 6, "minute": 58}
